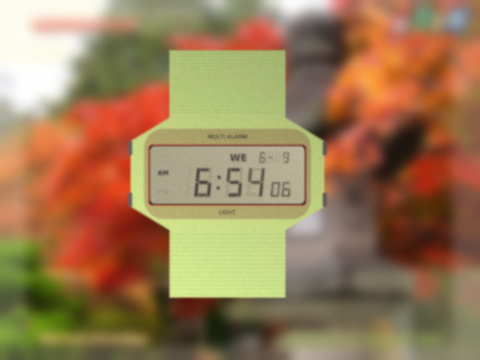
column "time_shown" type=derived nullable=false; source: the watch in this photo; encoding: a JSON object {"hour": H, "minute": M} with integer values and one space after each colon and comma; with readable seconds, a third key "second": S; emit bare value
{"hour": 6, "minute": 54, "second": 6}
